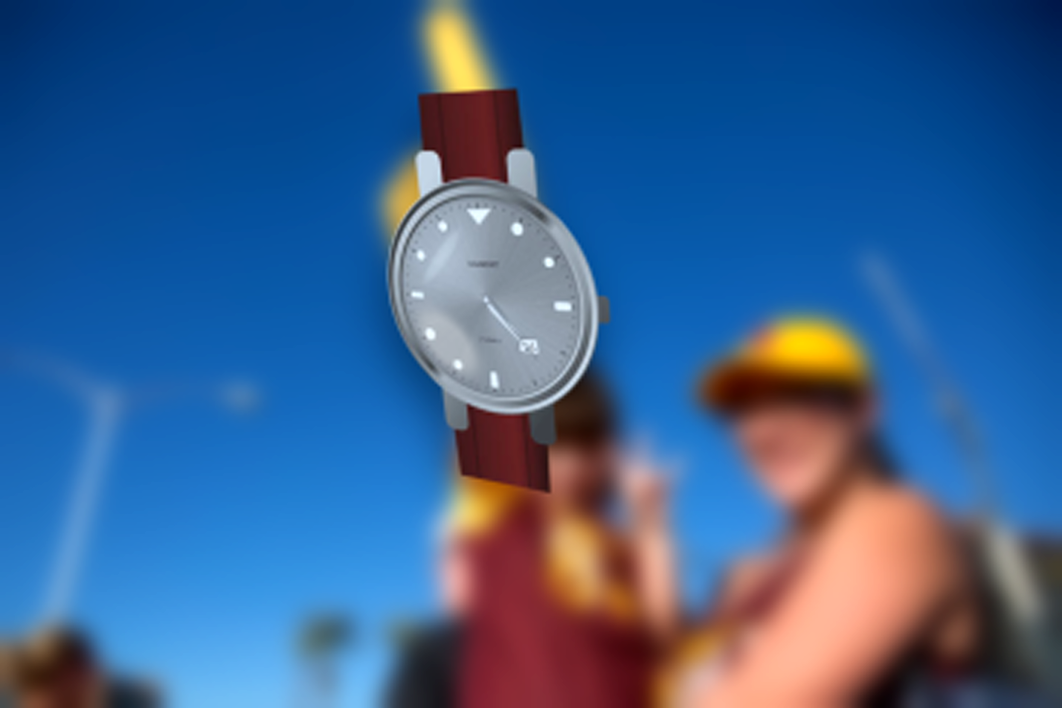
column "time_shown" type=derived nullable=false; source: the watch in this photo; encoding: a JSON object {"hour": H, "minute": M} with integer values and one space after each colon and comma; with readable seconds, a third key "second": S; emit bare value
{"hour": 4, "minute": 23}
